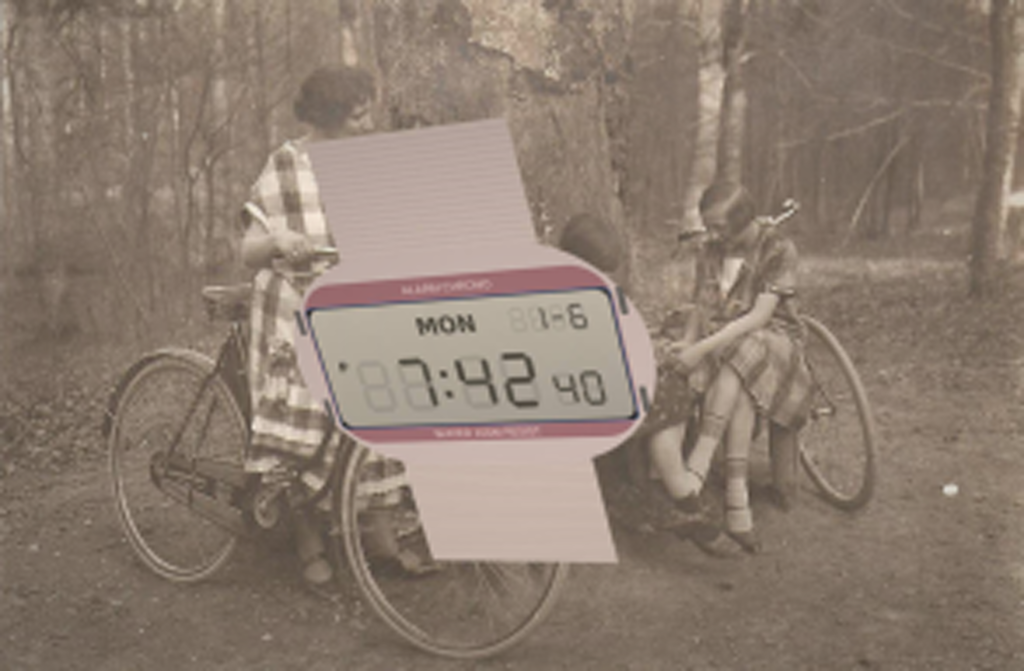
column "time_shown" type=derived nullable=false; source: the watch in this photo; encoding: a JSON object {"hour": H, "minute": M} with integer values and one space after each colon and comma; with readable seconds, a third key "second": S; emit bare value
{"hour": 7, "minute": 42, "second": 40}
